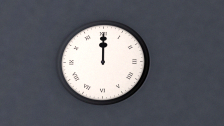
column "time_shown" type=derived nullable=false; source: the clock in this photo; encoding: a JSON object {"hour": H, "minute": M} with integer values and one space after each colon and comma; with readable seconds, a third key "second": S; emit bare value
{"hour": 12, "minute": 0}
